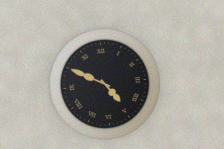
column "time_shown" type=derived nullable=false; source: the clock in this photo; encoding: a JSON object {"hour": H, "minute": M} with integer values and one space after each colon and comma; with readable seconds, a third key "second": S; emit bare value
{"hour": 4, "minute": 50}
